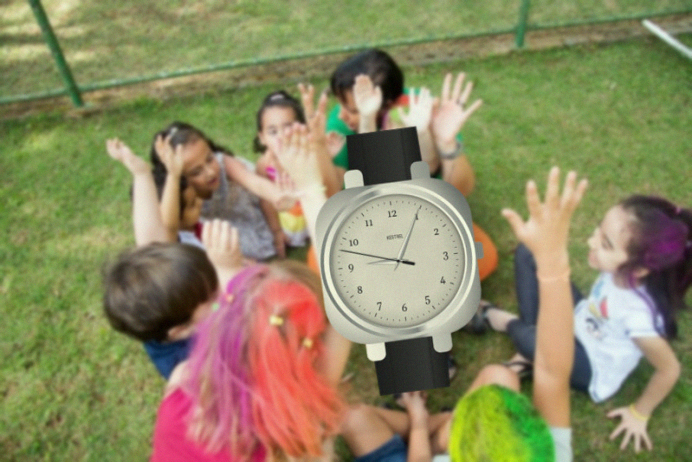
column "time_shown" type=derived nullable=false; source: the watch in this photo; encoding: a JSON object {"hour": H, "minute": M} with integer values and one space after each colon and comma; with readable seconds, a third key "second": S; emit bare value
{"hour": 9, "minute": 4, "second": 48}
